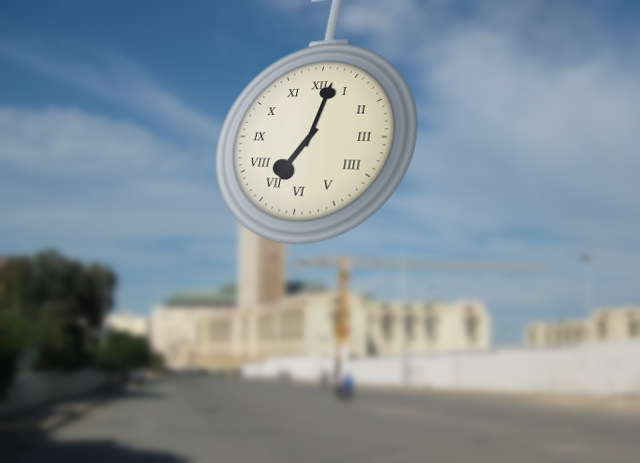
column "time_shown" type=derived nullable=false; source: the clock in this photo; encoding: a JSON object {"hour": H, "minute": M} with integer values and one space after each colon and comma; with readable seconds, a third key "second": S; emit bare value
{"hour": 7, "minute": 2}
